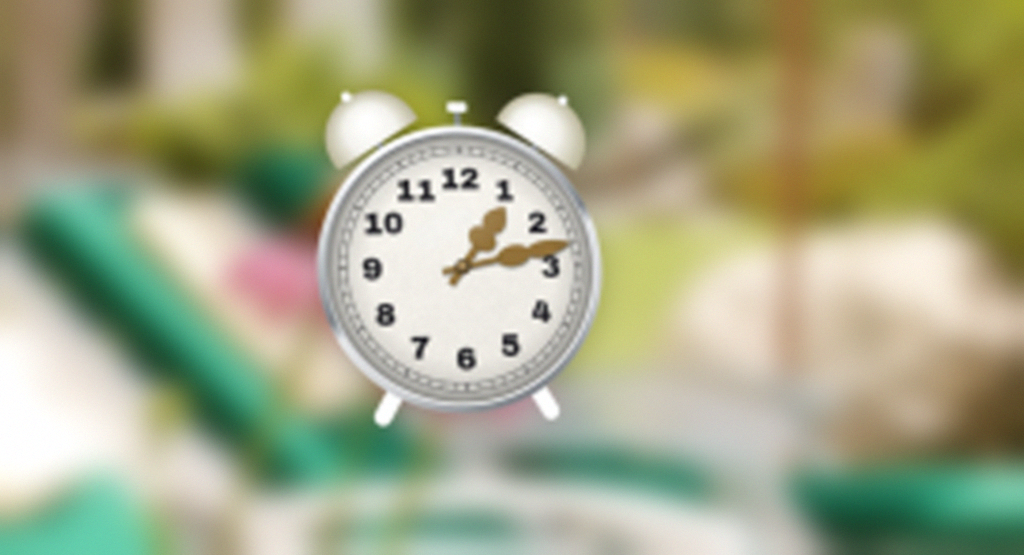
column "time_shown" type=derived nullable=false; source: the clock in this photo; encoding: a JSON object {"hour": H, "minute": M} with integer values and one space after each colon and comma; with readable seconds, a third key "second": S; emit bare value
{"hour": 1, "minute": 13}
